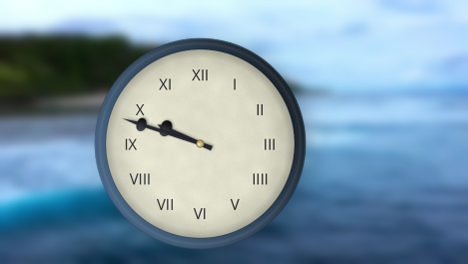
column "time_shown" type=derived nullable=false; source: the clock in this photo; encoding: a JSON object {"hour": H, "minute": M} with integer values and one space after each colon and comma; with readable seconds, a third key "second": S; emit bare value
{"hour": 9, "minute": 48}
